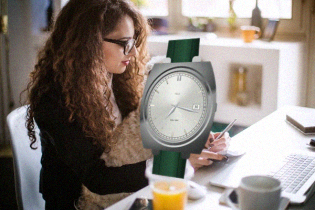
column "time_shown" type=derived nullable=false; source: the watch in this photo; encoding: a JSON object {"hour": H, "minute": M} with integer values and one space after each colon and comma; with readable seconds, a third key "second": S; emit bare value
{"hour": 7, "minute": 17}
